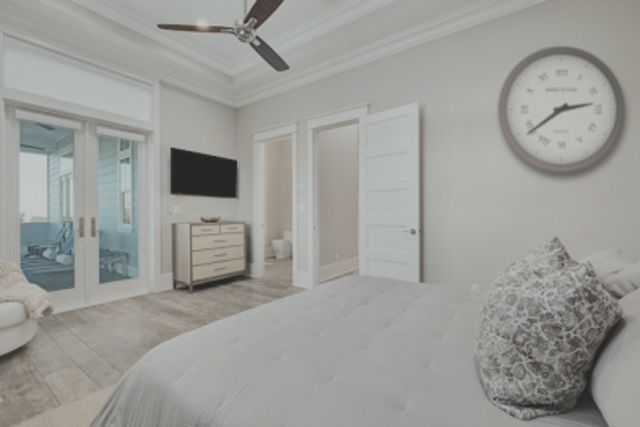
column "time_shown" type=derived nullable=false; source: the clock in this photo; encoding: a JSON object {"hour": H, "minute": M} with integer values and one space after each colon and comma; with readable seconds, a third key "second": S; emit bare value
{"hour": 2, "minute": 39}
